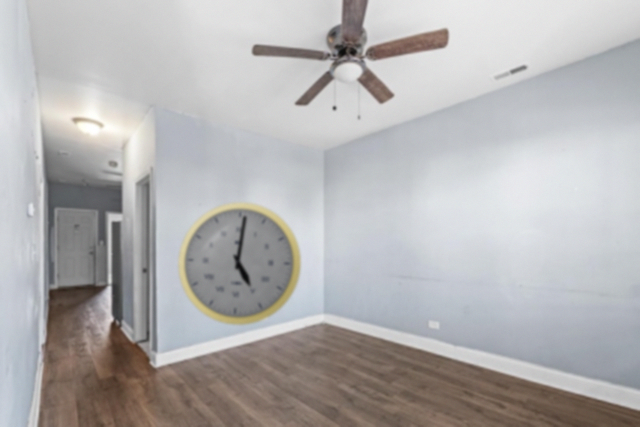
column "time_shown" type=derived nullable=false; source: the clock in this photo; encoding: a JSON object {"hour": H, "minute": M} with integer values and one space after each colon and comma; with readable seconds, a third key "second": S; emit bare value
{"hour": 5, "minute": 1}
